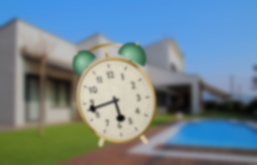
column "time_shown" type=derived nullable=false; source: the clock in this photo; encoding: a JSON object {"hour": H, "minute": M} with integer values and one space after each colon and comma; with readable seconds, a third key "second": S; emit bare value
{"hour": 5, "minute": 43}
